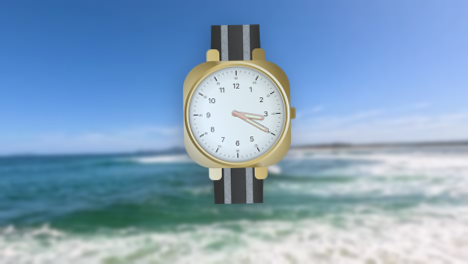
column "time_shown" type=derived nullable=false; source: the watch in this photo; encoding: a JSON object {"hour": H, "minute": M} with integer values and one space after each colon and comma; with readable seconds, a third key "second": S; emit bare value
{"hour": 3, "minute": 20}
